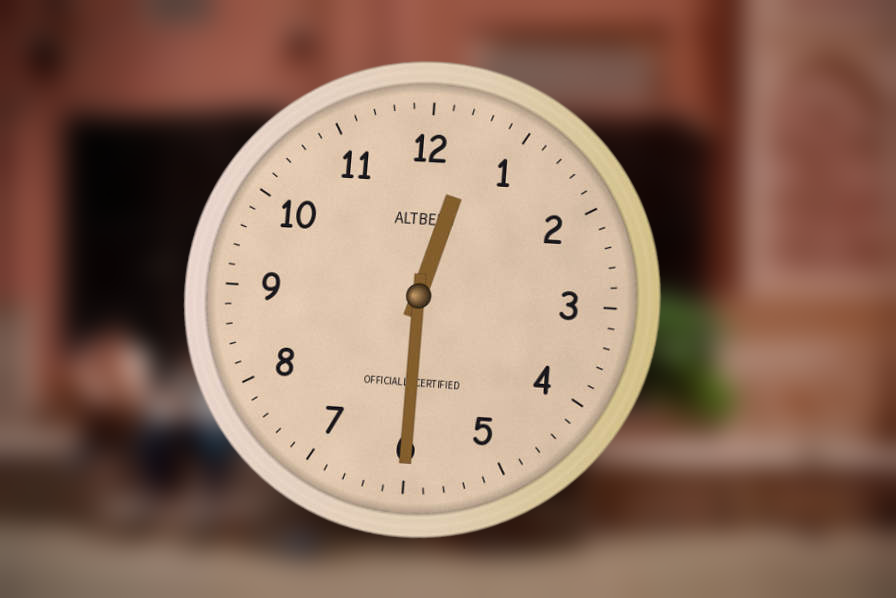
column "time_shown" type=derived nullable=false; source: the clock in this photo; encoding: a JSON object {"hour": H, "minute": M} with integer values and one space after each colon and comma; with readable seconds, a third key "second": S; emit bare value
{"hour": 12, "minute": 30}
